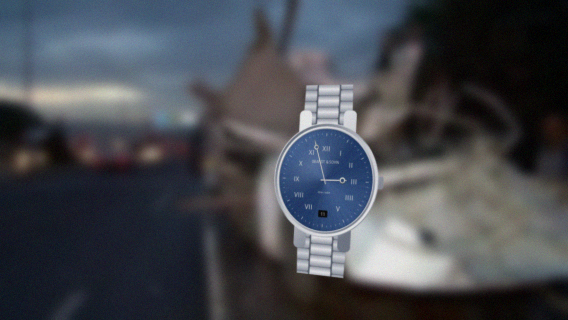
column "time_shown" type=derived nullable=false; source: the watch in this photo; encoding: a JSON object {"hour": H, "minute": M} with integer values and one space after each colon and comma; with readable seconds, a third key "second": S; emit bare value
{"hour": 2, "minute": 57}
